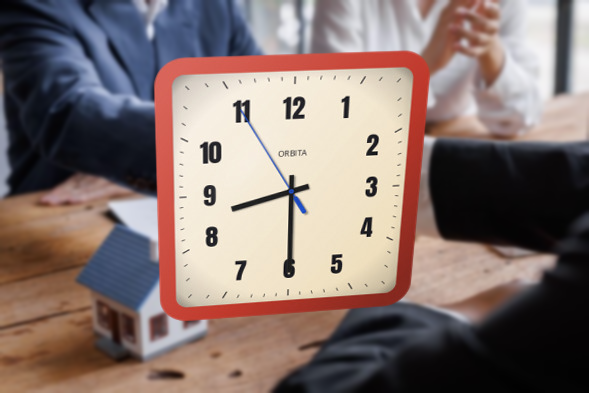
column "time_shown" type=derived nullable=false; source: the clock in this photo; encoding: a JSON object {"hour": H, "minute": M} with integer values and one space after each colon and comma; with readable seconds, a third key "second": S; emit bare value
{"hour": 8, "minute": 29, "second": 55}
